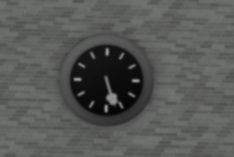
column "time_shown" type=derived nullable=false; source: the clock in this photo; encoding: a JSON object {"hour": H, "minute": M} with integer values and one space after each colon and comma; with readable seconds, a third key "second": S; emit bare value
{"hour": 5, "minute": 27}
